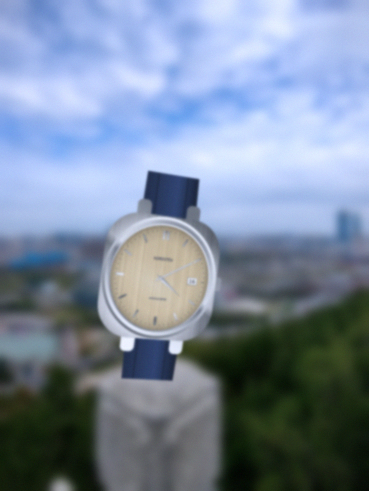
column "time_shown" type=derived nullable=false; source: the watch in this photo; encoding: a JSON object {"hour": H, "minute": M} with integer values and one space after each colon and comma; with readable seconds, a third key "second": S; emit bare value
{"hour": 4, "minute": 10}
